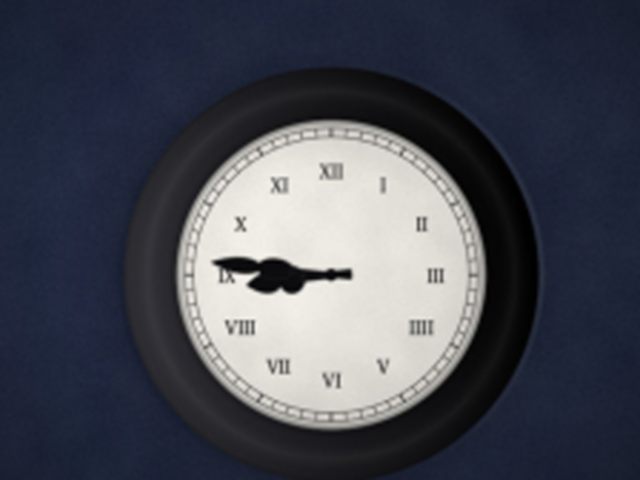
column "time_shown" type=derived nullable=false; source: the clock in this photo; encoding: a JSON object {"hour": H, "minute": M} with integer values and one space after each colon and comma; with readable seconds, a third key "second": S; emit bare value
{"hour": 8, "minute": 46}
